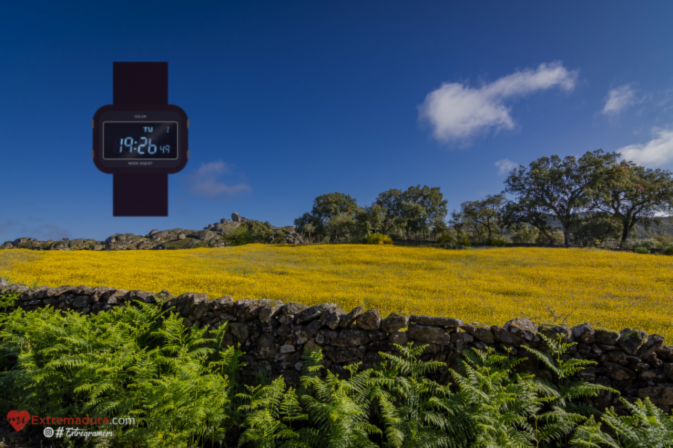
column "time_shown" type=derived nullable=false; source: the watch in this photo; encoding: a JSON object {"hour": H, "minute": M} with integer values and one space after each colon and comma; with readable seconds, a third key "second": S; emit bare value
{"hour": 19, "minute": 26}
